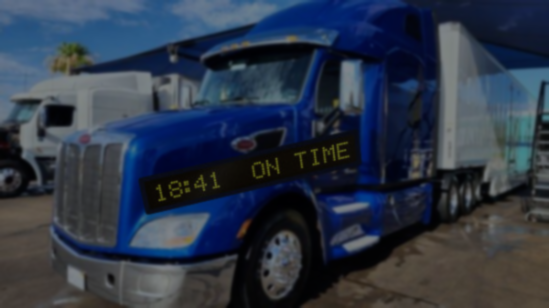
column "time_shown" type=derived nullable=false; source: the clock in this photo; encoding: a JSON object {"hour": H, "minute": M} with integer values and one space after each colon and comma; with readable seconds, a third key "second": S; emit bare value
{"hour": 18, "minute": 41}
